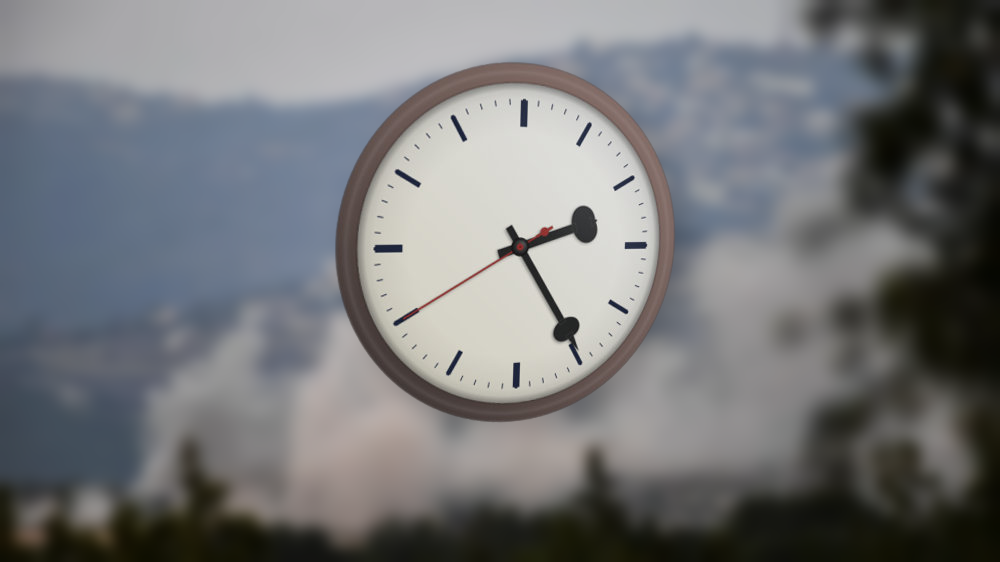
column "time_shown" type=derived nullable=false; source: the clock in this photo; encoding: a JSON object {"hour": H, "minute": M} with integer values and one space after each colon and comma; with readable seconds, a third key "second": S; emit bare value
{"hour": 2, "minute": 24, "second": 40}
